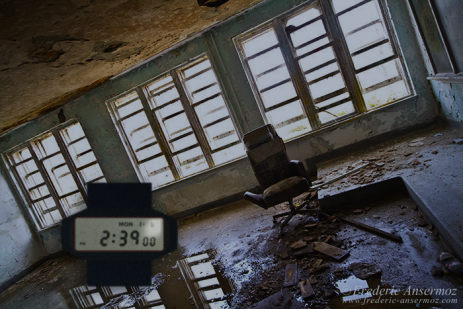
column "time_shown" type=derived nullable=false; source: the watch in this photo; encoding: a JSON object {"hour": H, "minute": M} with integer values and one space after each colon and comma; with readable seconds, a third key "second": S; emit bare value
{"hour": 2, "minute": 39, "second": 0}
